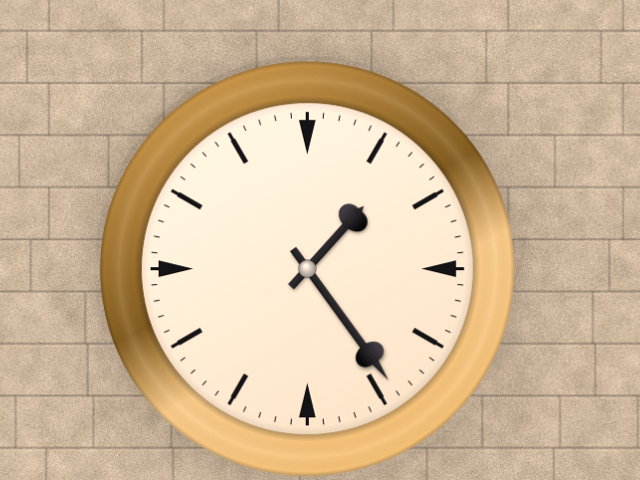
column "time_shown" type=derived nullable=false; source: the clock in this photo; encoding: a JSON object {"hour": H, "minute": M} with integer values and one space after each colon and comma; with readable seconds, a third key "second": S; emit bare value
{"hour": 1, "minute": 24}
